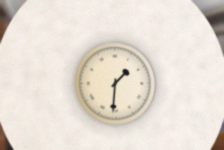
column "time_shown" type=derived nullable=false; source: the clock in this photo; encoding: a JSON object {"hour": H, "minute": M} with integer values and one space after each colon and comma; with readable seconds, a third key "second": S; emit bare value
{"hour": 1, "minute": 31}
